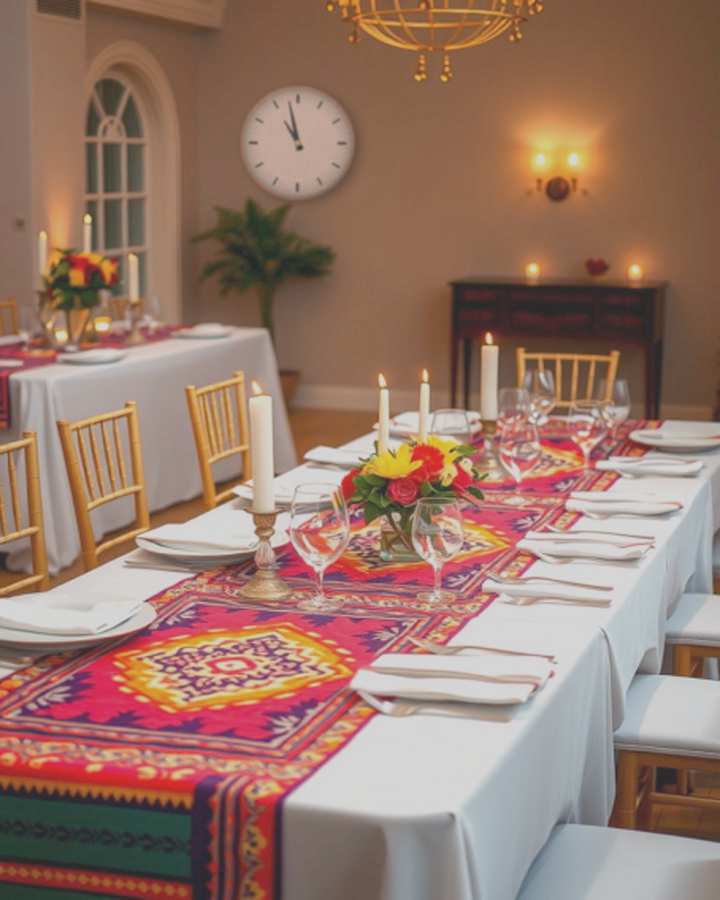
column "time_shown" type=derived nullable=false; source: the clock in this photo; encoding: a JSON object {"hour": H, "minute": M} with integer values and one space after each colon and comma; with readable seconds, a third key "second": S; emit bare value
{"hour": 10, "minute": 58}
